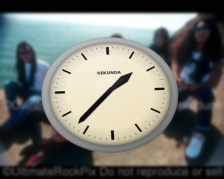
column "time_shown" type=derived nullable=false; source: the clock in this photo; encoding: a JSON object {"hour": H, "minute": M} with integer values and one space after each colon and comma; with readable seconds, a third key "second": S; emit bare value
{"hour": 1, "minute": 37}
